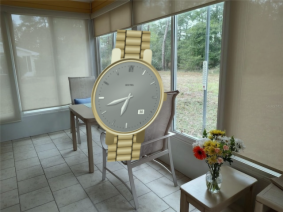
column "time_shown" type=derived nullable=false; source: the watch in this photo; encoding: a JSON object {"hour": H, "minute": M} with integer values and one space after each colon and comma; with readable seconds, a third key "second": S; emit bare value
{"hour": 6, "minute": 42}
